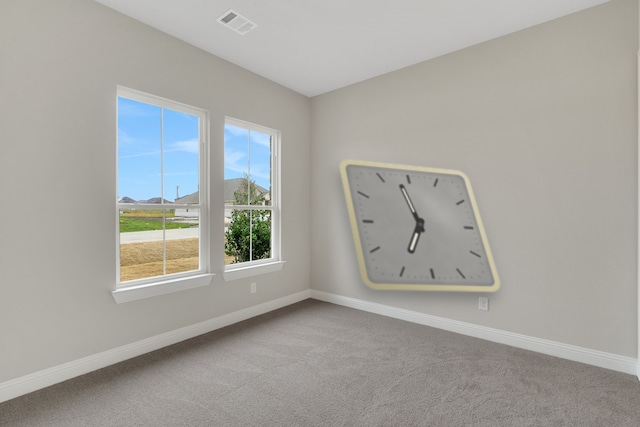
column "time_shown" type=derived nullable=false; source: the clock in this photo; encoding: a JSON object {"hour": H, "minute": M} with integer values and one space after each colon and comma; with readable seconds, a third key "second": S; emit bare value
{"hour": 6, "minute": 58}
